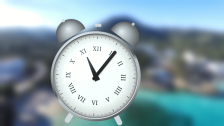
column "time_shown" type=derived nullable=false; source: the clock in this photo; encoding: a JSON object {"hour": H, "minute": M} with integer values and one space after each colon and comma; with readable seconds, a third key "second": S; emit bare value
{"hour": 11, "minute": 6}
